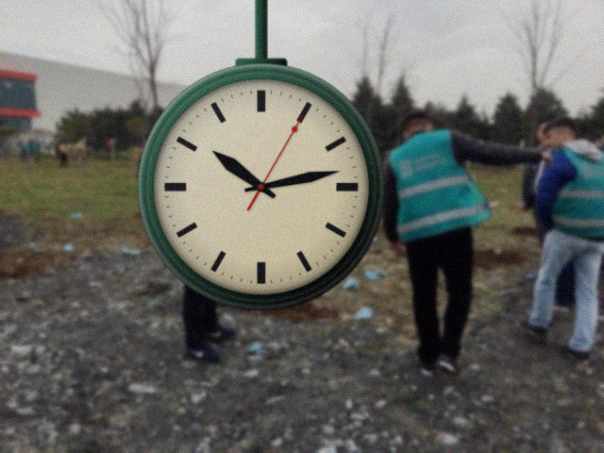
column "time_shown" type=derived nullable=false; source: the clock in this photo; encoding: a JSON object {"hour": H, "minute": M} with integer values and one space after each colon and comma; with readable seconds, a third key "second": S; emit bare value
{"hour": 10, "minute": 13, "second": 5}
